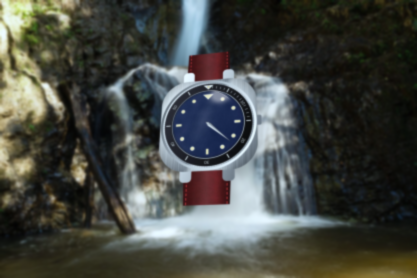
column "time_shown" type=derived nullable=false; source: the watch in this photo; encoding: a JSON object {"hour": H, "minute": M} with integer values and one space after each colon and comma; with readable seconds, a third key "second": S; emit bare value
{"hour": 4, "minute": 22}
